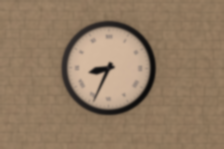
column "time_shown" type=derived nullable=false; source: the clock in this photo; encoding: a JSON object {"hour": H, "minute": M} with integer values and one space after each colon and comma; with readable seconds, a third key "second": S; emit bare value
{"hour": 8, "minute": 34}
